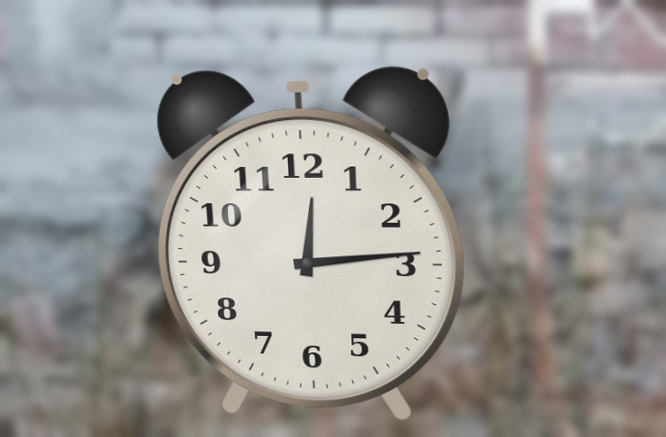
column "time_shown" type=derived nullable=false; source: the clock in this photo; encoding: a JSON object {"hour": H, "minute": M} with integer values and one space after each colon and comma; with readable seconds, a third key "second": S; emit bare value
{"hour": 12, "minute": 14}
